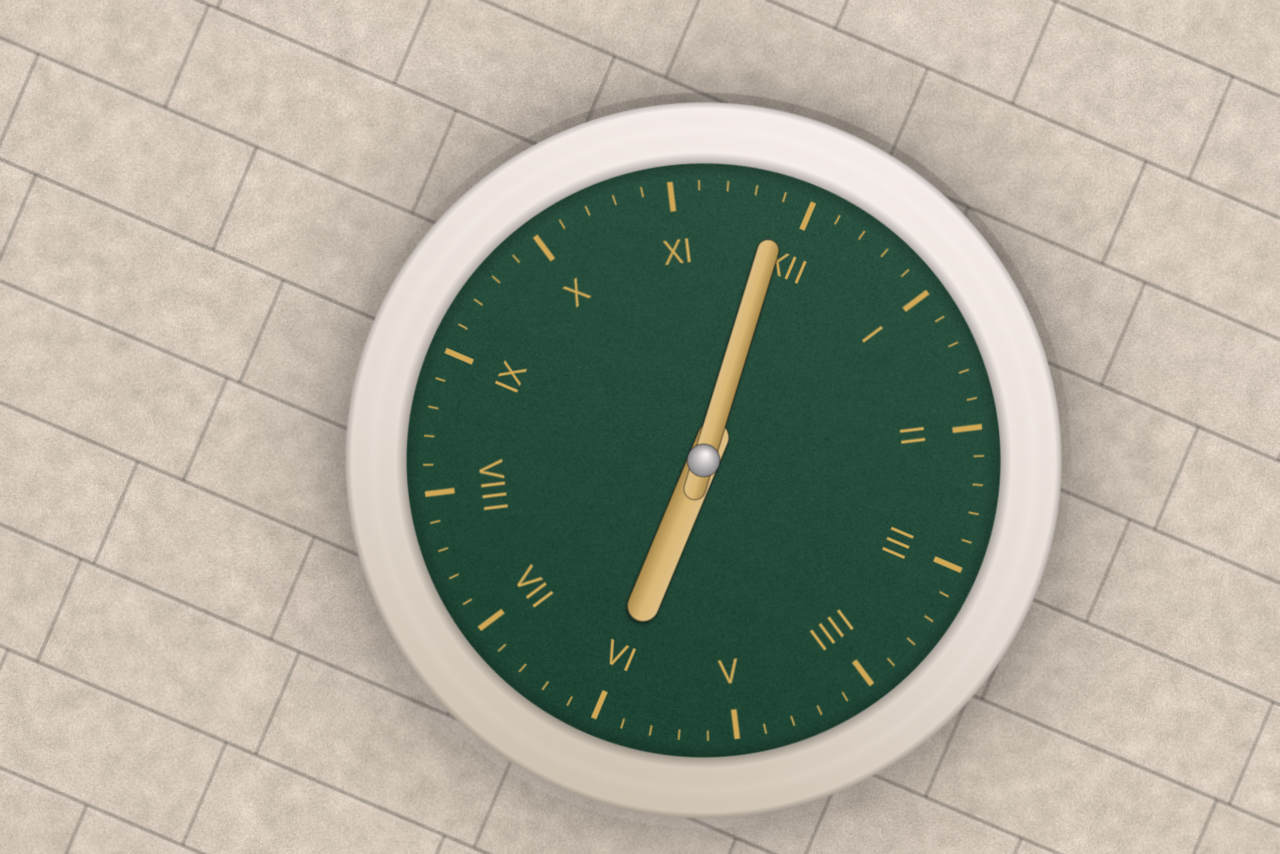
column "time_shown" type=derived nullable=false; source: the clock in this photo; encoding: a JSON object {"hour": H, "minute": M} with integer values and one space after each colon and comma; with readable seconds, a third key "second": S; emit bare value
{"hour": 5, "minute": 59}
